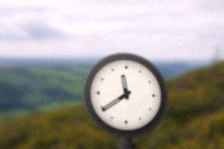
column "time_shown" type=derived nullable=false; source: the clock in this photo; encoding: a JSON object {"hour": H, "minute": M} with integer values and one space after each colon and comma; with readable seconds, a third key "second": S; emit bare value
{"hour": 11, "minute": 39}
